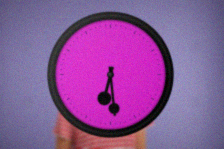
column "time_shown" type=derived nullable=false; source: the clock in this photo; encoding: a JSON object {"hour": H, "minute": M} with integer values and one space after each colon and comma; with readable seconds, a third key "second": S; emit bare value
{"hour": 6, "minute": 29}
